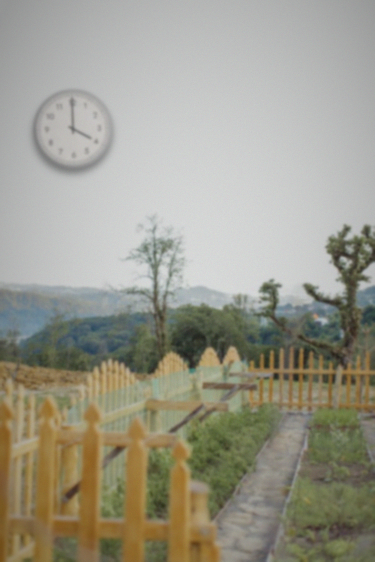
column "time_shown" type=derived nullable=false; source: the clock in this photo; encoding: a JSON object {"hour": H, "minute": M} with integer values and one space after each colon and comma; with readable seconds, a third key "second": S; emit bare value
{"hour": 4, "minute": 0}
